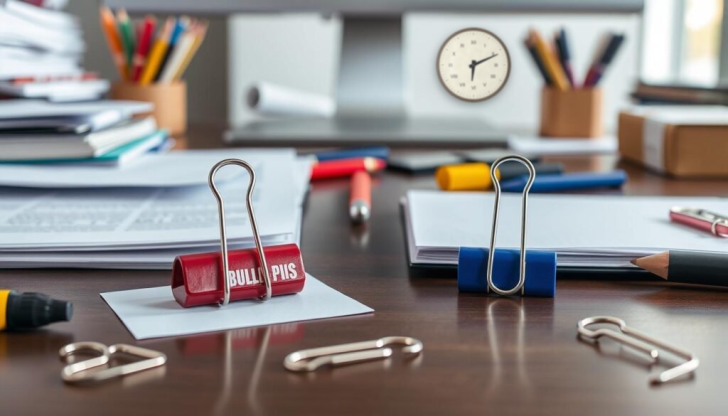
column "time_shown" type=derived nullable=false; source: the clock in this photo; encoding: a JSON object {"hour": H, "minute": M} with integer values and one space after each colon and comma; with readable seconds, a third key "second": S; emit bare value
{"hour": 6, "minute": 11}
